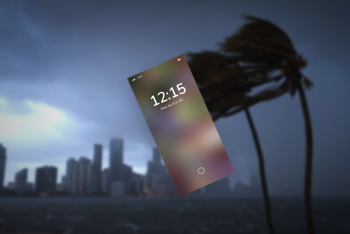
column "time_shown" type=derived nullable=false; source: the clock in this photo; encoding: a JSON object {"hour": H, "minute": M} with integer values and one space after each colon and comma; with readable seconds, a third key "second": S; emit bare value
{"hour": 12, "minute": 15}
